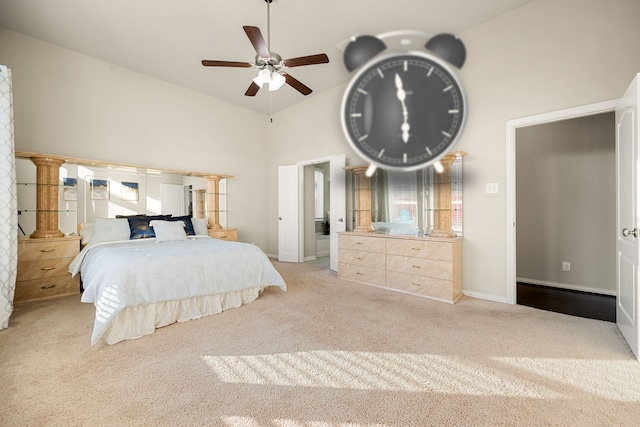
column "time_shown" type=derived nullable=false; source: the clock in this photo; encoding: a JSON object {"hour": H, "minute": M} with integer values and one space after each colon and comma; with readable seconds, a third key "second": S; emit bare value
{"hour": 5, "minute": 58}
